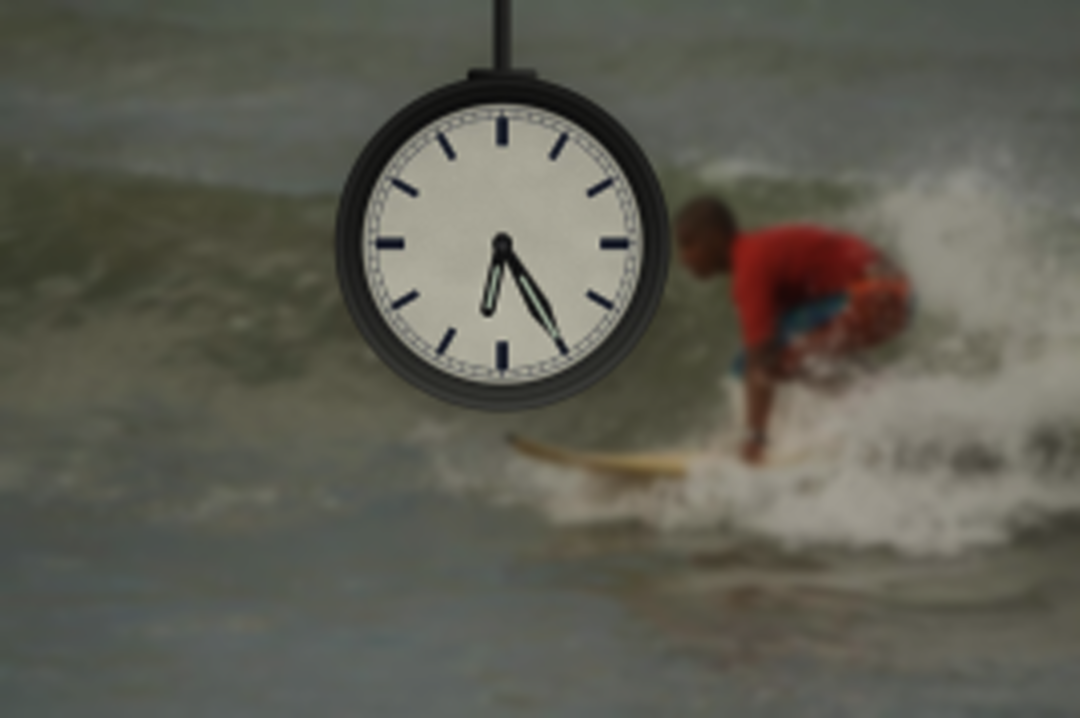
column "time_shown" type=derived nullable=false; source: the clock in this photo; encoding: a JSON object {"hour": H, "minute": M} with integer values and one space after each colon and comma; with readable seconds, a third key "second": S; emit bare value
{"hour": 6, "minute": 25}
